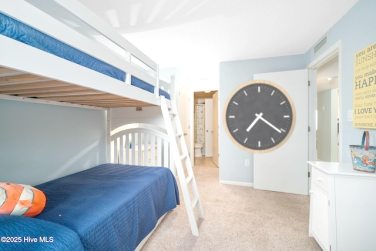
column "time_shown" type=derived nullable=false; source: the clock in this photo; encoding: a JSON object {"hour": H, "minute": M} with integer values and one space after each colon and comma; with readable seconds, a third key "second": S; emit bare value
{"hour": 7, "minute": 21}
